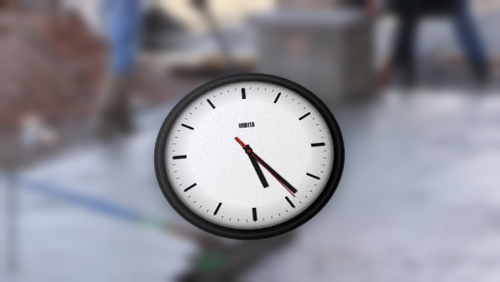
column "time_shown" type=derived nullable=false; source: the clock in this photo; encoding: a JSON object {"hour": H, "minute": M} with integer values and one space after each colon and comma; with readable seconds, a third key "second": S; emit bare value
{"hour": 5, "minute": 23, "second": 24}
